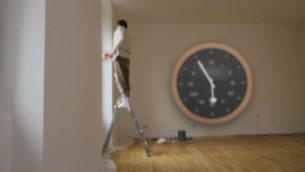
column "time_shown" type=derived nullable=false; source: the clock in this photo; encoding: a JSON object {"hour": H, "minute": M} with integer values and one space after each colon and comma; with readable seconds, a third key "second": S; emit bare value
{"hour": 5, "minute": 55}
